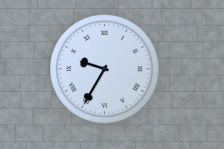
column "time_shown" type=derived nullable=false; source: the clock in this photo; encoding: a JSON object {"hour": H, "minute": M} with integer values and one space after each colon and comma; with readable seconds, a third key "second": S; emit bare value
{"hour": 9, "minute": 35}
